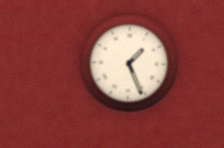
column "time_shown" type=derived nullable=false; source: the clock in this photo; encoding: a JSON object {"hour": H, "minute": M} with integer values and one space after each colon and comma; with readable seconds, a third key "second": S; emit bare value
{"hour": 1, "minute": 26}
